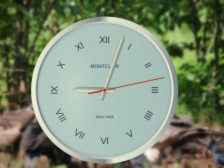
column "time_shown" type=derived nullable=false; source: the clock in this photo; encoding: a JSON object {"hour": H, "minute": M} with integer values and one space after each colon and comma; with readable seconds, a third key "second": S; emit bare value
{"hour": 9, "minute": 3, "second": 13}
